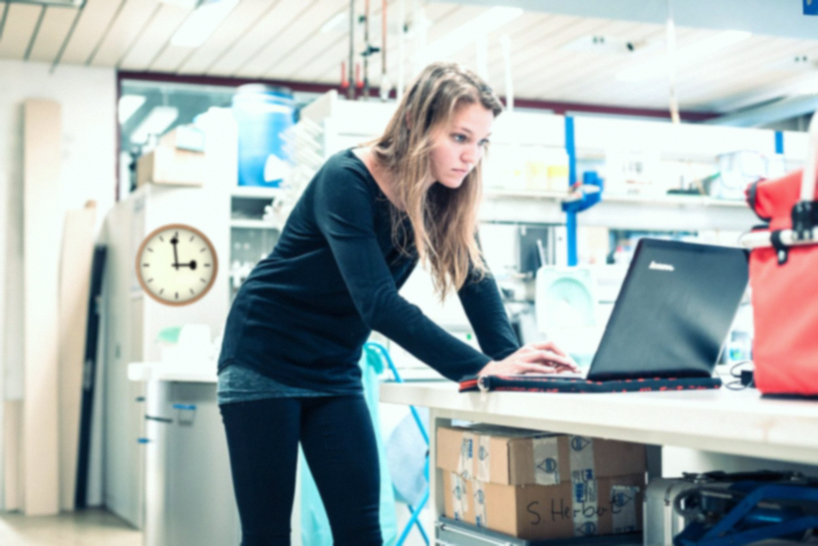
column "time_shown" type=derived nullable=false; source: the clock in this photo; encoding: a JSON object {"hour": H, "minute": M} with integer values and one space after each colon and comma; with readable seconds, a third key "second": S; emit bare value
{"hour": 2, "minute": 59}
